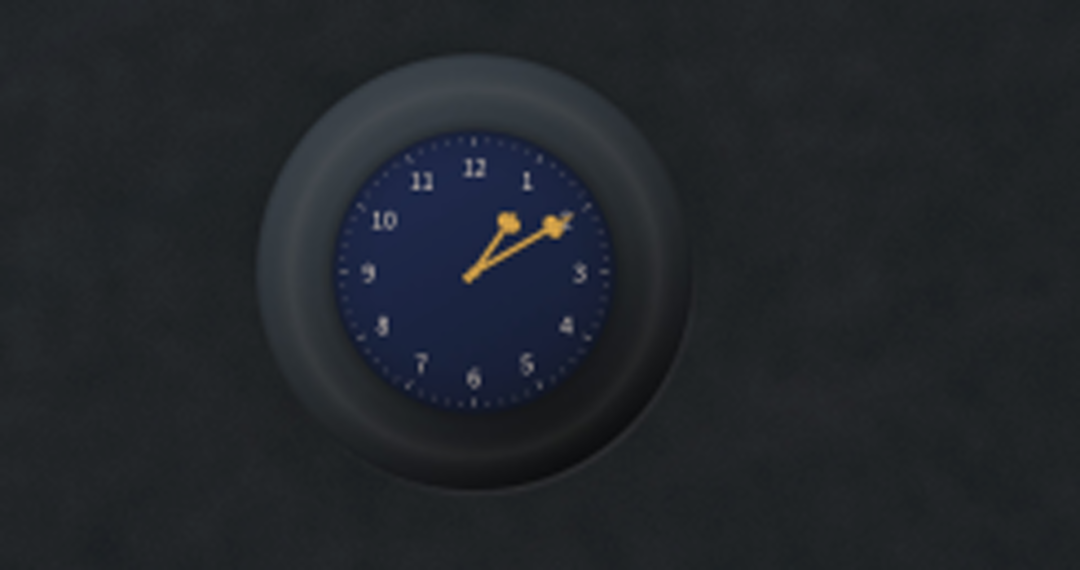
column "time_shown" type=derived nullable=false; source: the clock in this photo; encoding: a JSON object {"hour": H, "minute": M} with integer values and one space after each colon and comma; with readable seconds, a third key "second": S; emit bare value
{"hour": 1, "minute": 10}
